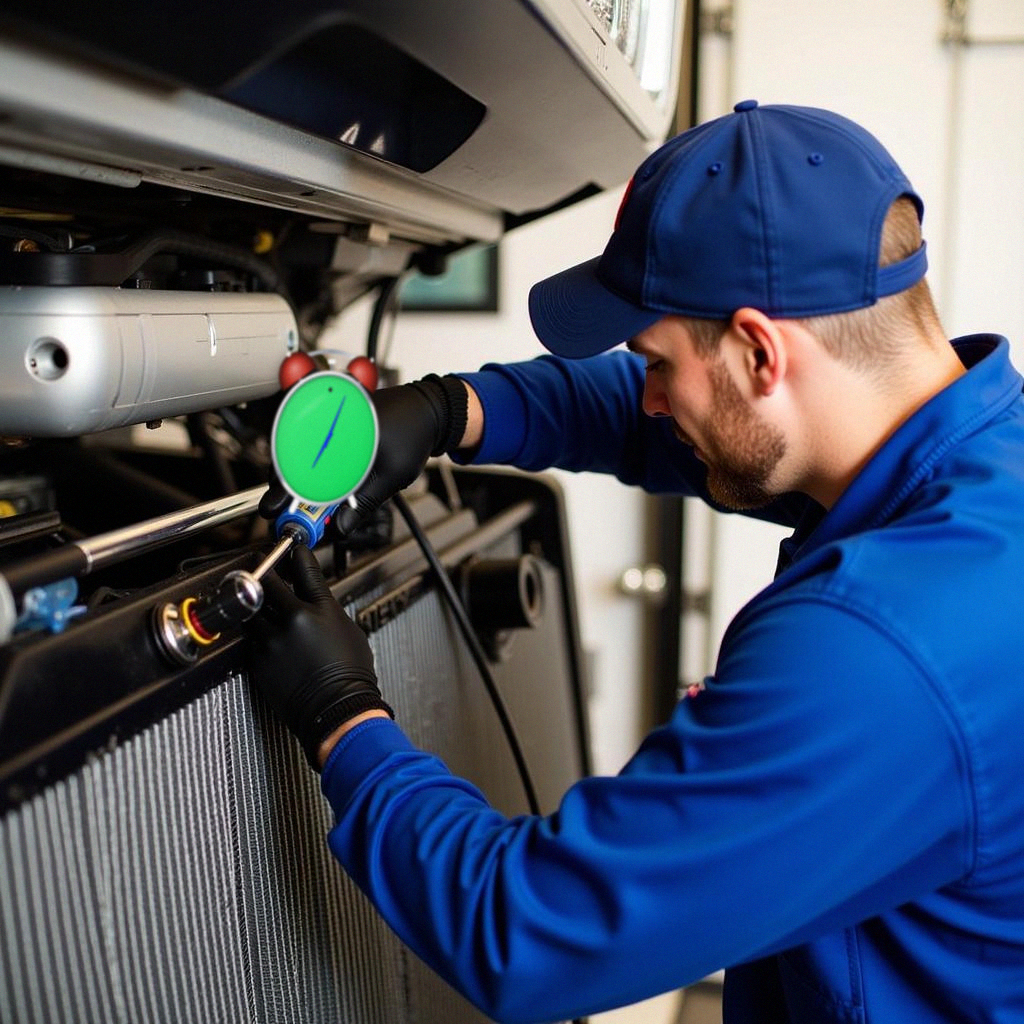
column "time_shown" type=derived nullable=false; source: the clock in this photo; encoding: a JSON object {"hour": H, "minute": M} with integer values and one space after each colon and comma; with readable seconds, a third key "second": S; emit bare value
{"hour": 7, "minute": 4}
